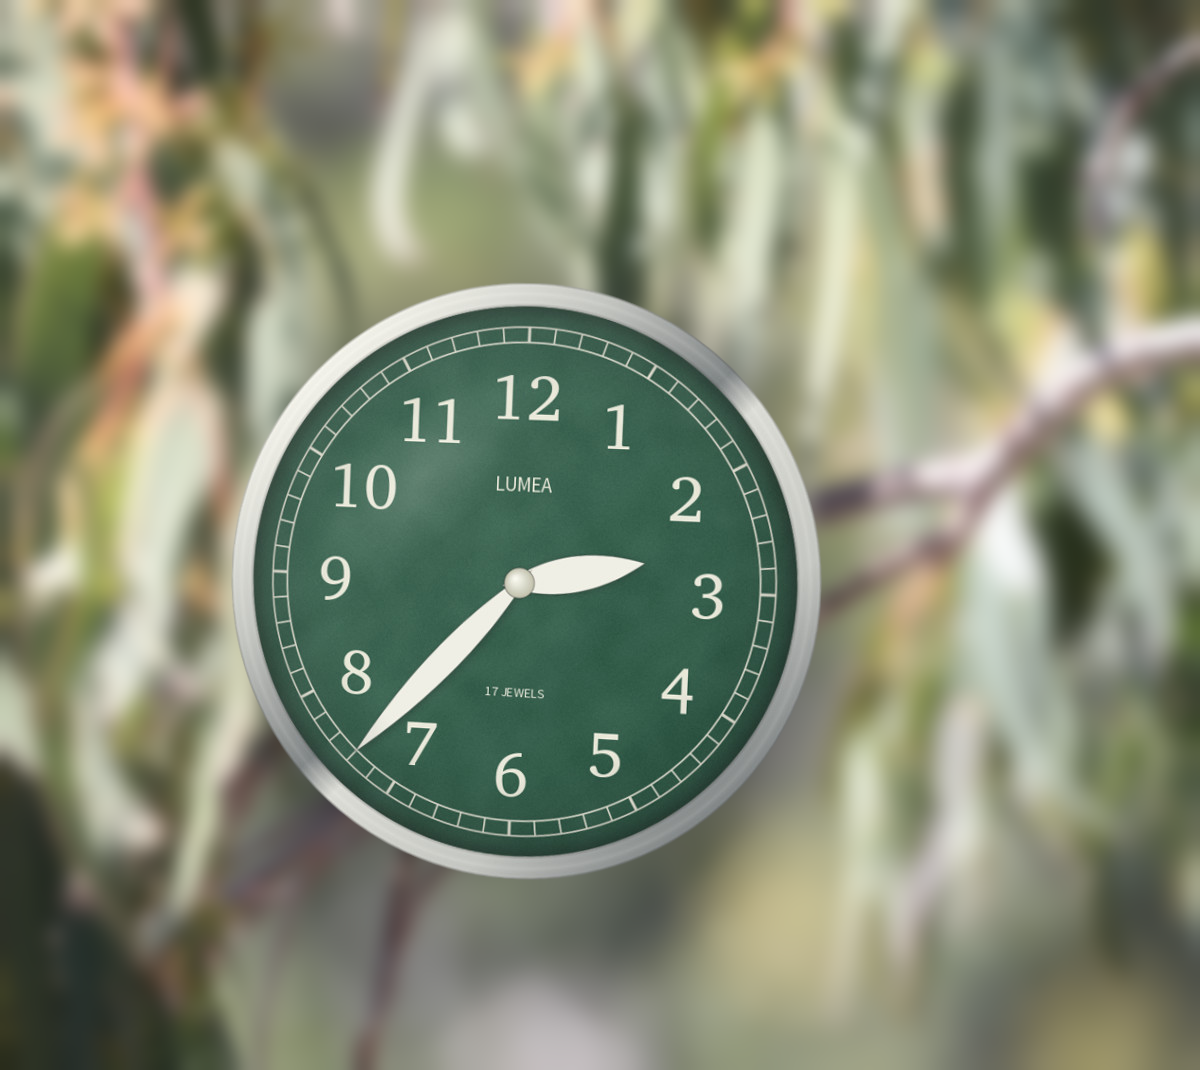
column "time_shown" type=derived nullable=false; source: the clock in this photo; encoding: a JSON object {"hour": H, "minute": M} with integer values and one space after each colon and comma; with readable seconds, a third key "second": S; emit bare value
{"hour": 2, "minute": 37}
